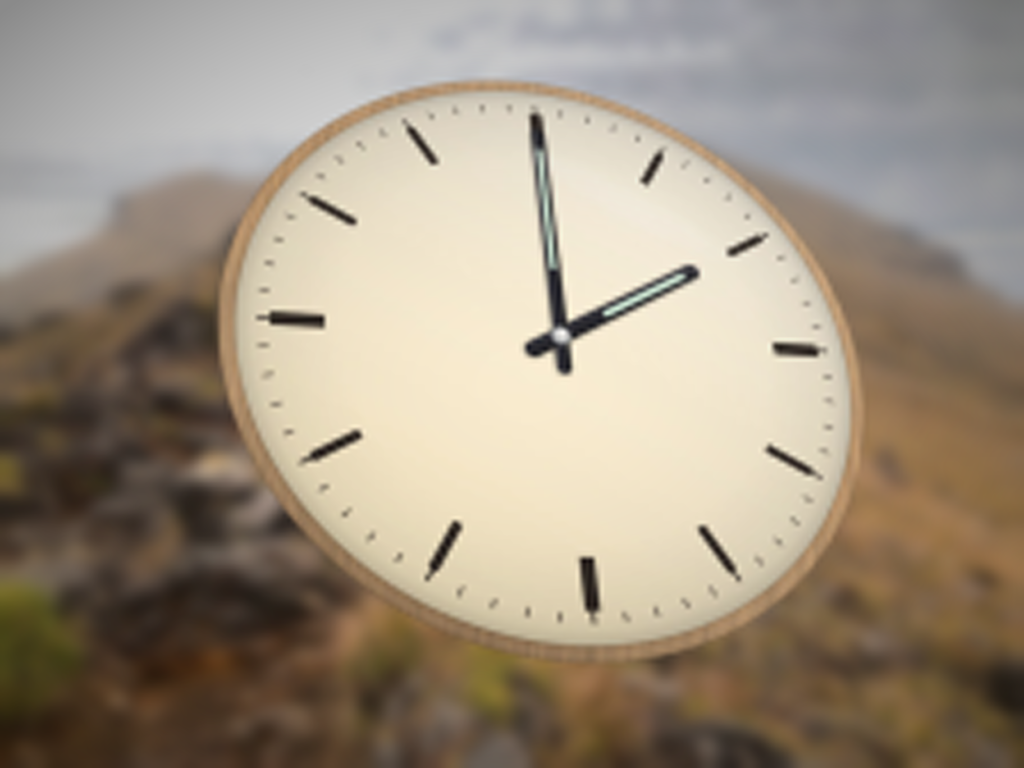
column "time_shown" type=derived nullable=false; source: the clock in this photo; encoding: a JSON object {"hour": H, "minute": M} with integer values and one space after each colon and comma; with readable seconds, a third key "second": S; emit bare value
{"hour": 2, "minute": 0}
